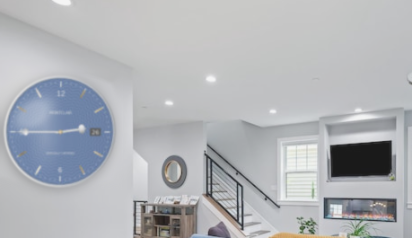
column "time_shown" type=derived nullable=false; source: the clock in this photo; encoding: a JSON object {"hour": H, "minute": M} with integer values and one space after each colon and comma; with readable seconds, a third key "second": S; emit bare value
{"hour": 2, "minute": 45}
